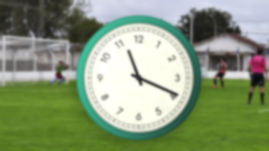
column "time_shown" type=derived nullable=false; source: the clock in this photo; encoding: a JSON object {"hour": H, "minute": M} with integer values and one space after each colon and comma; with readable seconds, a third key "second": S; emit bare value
{"hour": 11, "minute": 19}
